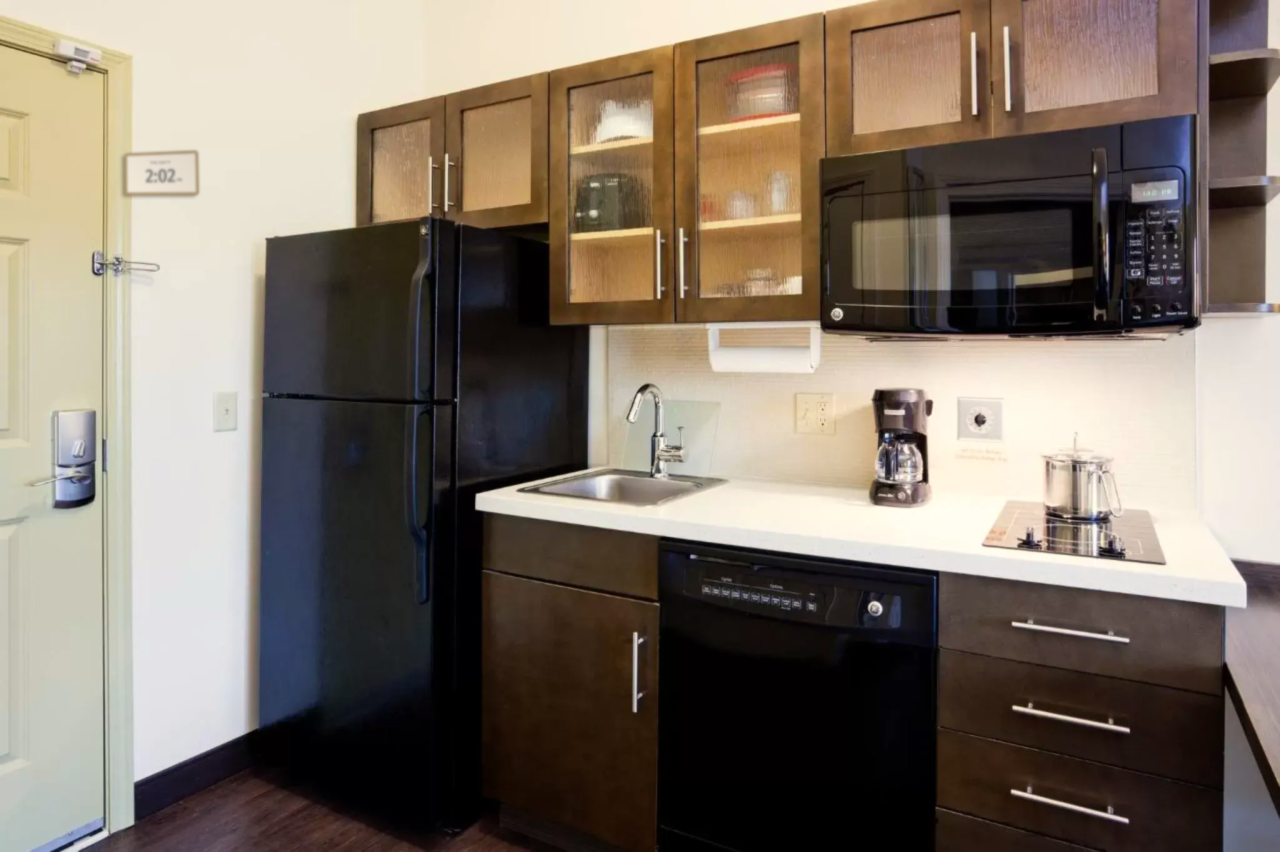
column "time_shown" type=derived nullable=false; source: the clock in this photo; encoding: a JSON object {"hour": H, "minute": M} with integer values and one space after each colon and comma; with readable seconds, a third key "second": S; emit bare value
{"hour": 2, "minute": 2}
